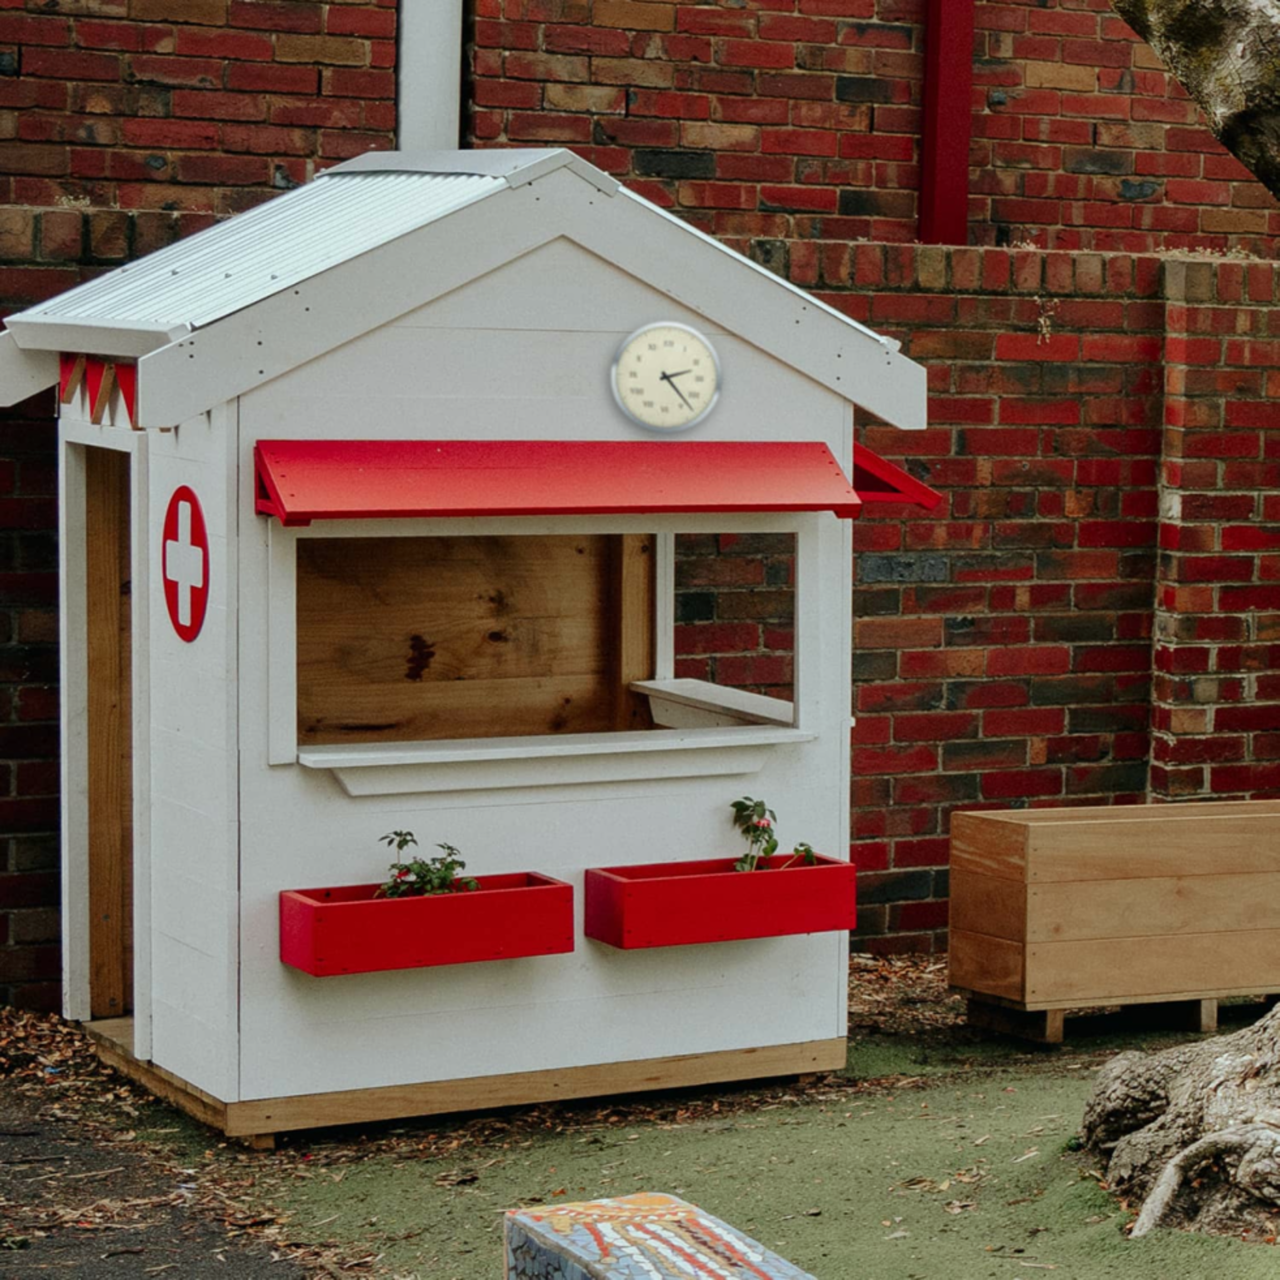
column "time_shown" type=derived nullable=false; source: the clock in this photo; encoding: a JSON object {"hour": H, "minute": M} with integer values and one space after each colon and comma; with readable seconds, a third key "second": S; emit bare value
{"hour": 2, "minute": 23}
